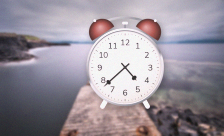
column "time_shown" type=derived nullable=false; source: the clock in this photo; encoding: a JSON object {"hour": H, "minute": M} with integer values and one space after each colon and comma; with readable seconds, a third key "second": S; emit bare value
{"hour": 4, "minute": 38}
